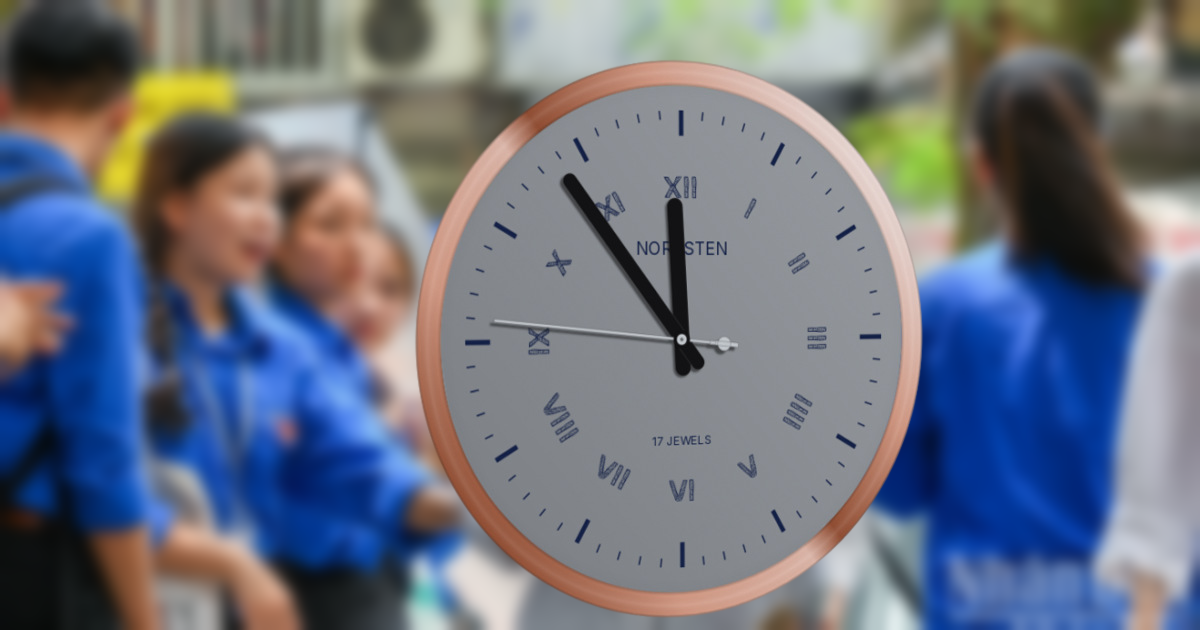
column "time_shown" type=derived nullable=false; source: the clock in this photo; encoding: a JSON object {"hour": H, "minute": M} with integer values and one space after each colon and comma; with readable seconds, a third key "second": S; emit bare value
{"hour": 11, "minute": 53, "second": 46}
